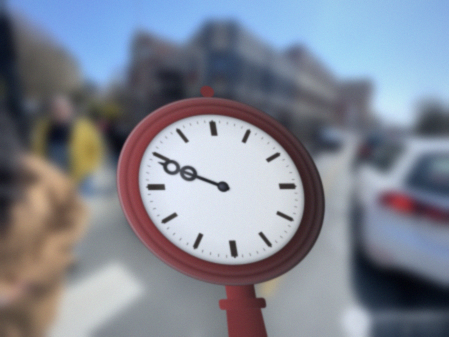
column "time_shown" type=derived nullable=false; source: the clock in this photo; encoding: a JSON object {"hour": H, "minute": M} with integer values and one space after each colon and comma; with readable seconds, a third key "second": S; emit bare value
{"hour": 9, "minute": 49}
